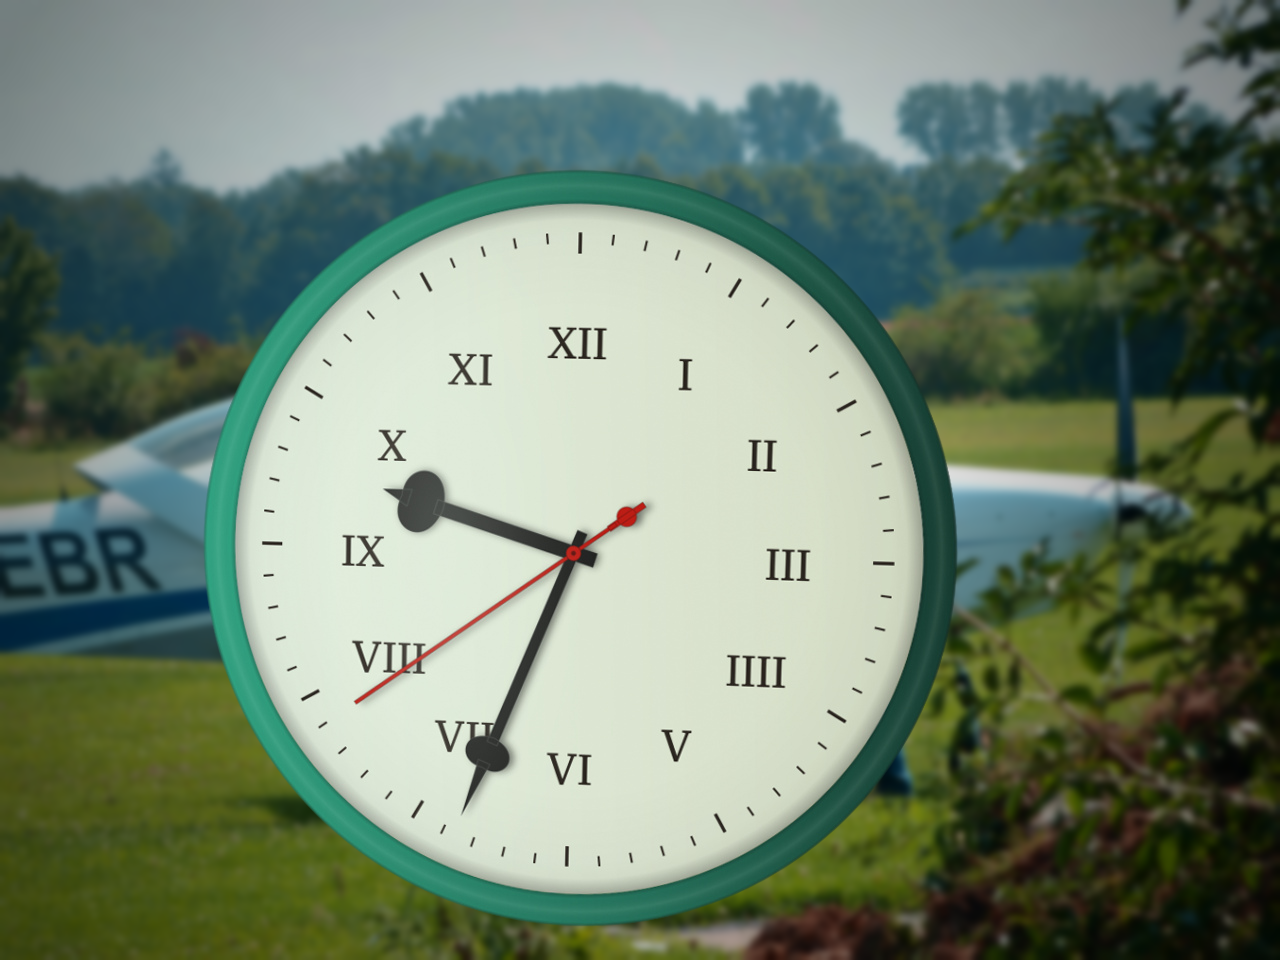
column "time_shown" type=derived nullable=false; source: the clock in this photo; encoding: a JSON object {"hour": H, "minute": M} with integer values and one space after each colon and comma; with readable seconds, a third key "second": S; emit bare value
{"hour": 9, "minute": 33, "second": 39}
